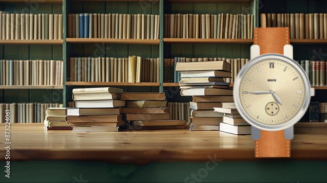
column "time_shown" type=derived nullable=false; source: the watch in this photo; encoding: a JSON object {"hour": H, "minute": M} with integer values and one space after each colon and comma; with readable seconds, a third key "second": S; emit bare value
{"hour": 4, "minute": 45}
